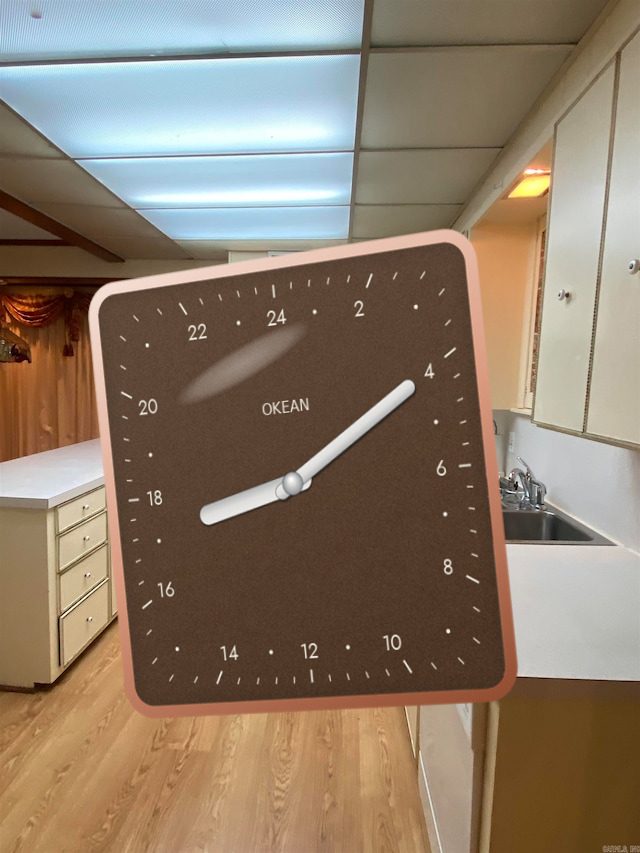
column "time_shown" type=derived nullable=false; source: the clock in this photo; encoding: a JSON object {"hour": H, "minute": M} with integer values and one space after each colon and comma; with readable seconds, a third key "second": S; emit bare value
{"hour": 17, "minute": 10}
